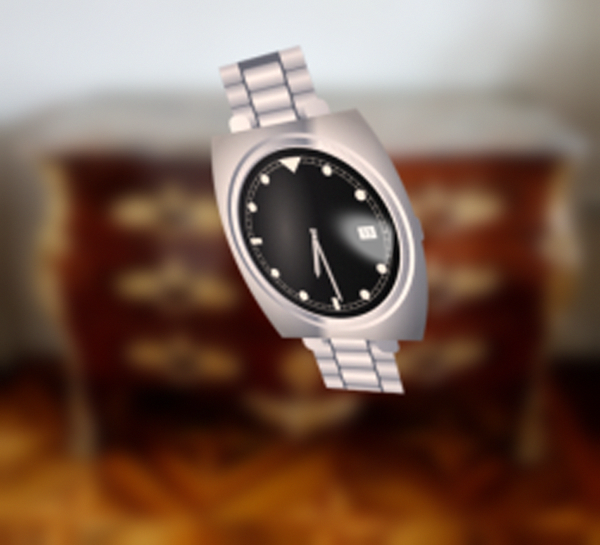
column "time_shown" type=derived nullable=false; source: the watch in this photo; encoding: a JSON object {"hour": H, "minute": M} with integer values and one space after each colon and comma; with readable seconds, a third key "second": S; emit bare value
{"hour": 6, "minute": 29}
